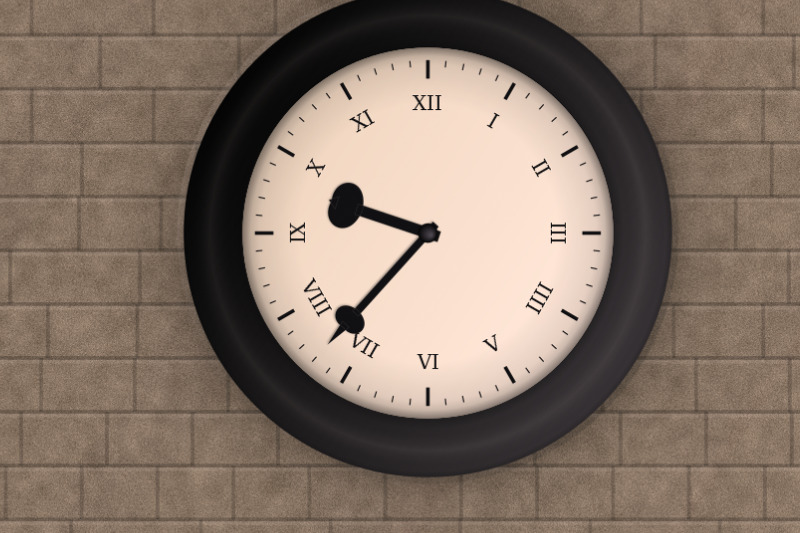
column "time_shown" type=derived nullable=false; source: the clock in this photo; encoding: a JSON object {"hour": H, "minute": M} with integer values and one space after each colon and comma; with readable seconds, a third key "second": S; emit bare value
{"hour": 9, "minute": 37}
